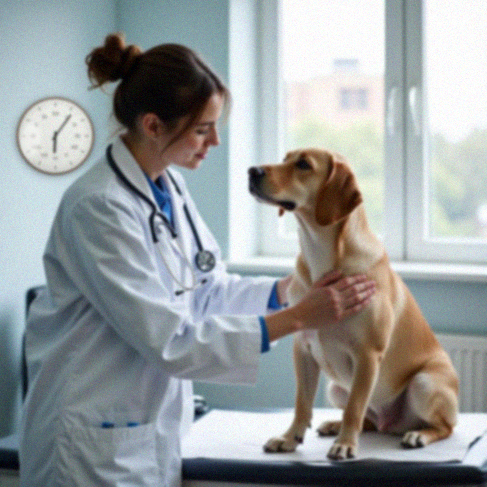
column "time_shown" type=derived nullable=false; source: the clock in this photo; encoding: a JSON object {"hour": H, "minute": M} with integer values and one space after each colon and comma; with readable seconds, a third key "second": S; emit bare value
{"hour": 6, "minute": 6}
